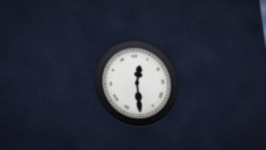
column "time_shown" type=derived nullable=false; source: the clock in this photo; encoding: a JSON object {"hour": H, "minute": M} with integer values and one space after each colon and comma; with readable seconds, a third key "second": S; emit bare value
{"hour": 12, "minute": 30}
